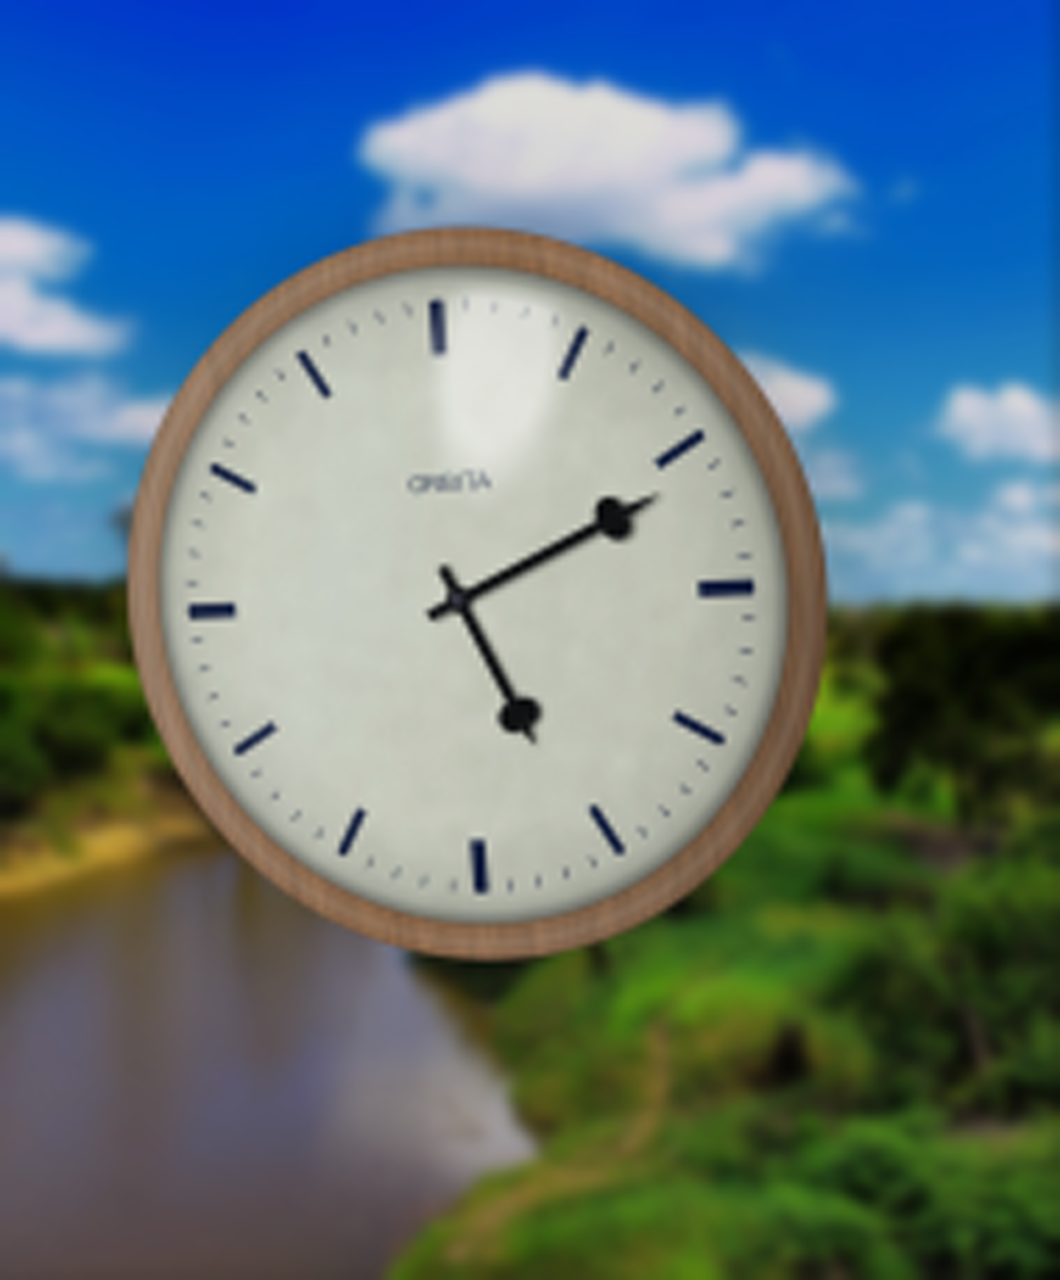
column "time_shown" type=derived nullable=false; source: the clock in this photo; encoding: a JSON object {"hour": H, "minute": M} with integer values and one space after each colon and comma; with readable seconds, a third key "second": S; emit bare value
{"hour": 5, "minute": 11}
